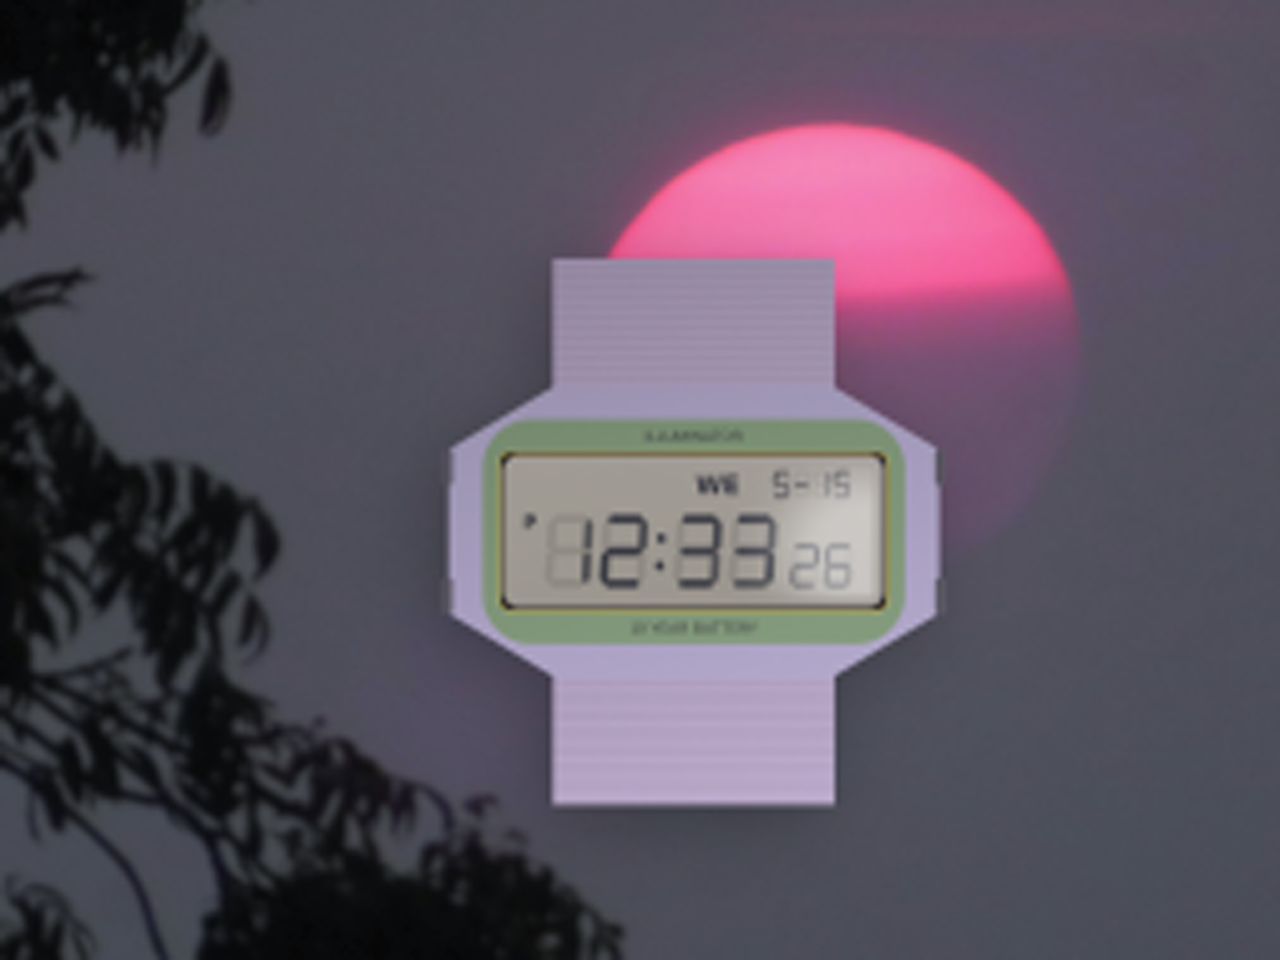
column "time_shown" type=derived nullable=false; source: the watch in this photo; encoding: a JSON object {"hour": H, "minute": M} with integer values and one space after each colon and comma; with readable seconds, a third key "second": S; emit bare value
{"hour": 12, "minute": 33, "second": 26}
